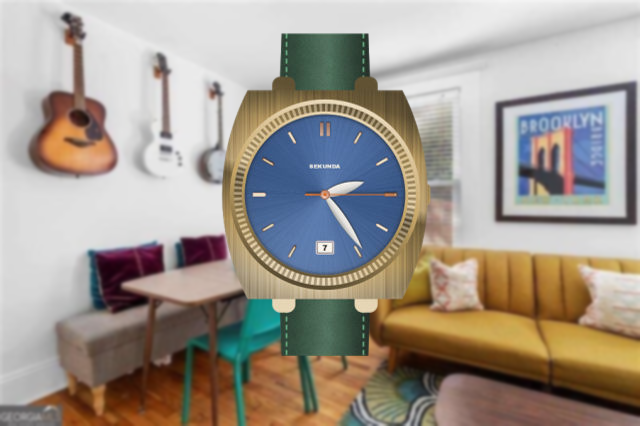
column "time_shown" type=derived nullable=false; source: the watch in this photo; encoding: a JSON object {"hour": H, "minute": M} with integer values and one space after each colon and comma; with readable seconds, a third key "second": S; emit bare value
{"hour": 2, "minute": 24, "second": 15}
